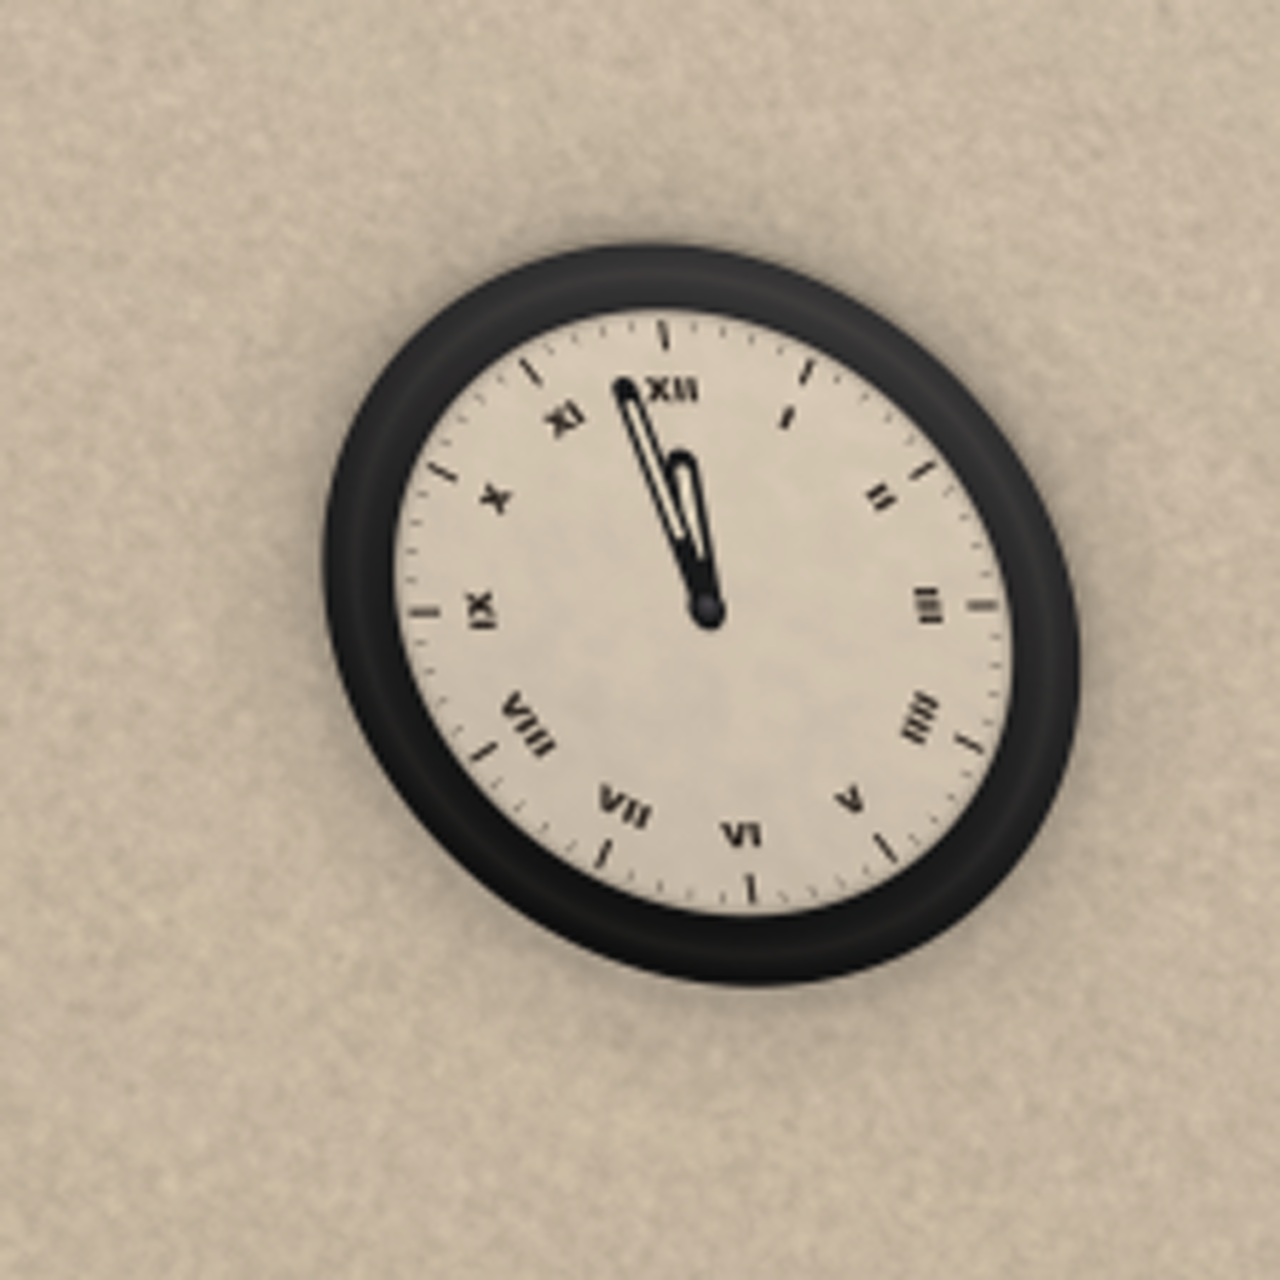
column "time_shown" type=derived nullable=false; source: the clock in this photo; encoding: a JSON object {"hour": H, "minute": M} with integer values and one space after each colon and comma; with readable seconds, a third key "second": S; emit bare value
{"hour": 11, "minute": 58}
